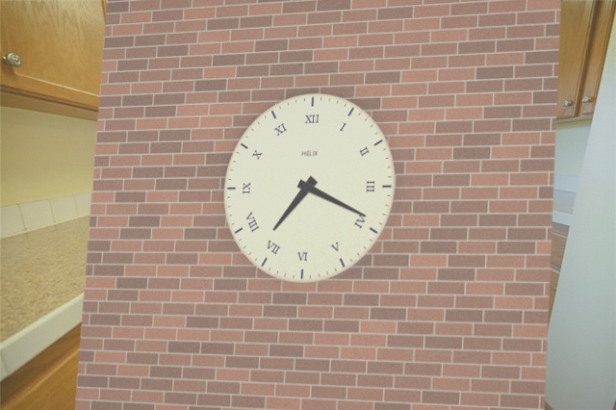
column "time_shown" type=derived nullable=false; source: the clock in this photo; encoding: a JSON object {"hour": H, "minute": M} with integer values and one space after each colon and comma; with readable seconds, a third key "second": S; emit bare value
{"hour": 7, "minute": 19}
